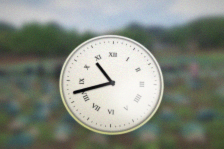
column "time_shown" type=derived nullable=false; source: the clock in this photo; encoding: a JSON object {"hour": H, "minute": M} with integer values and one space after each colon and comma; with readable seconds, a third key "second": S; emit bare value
{"hour": 10, "minute": 42}
